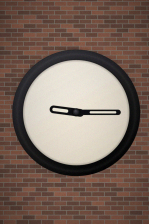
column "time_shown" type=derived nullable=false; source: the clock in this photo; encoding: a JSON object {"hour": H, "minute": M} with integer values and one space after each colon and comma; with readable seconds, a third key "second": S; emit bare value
{"hour": 9, "minute": 15}
